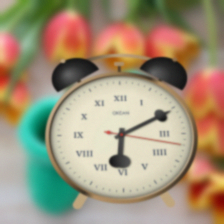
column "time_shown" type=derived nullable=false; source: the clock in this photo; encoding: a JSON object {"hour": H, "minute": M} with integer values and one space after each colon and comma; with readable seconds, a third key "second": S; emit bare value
{"hour": 6, "minute": 10, "second": 17}
